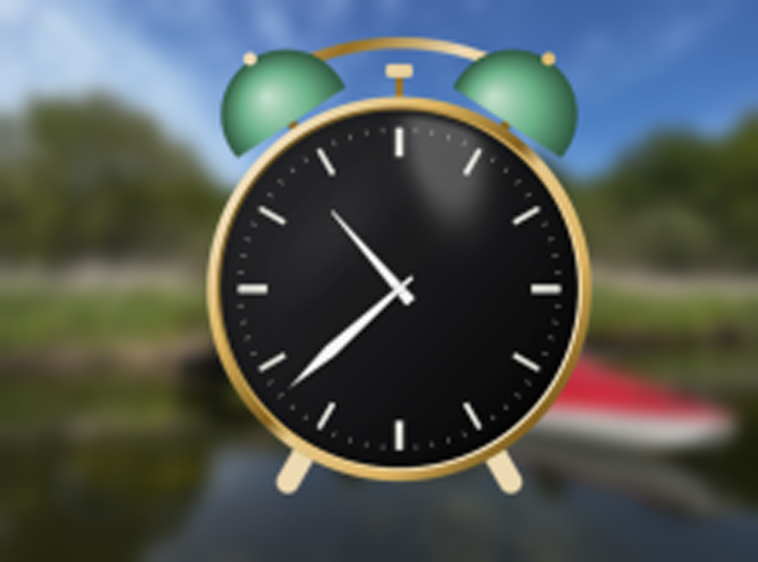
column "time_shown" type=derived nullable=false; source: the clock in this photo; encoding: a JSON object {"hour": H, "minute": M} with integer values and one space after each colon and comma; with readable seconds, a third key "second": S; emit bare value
{"hour": 10, "minute": 38}
